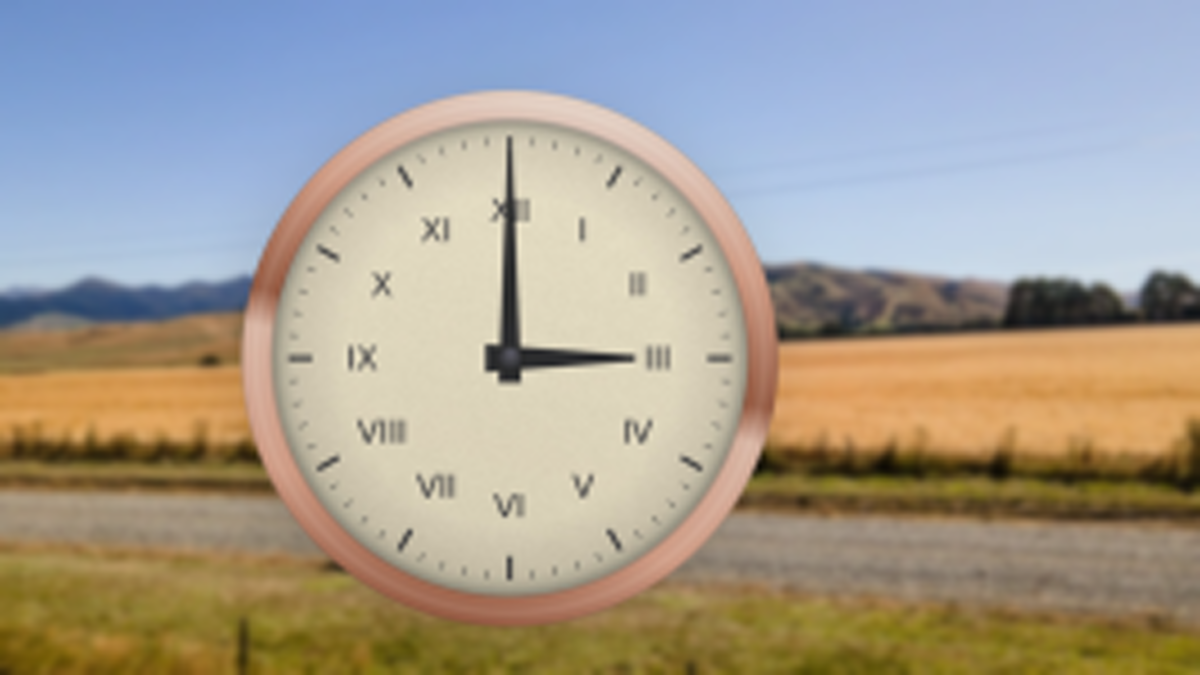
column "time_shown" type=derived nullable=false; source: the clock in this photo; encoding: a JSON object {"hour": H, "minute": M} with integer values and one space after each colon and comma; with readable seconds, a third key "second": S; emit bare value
{"hour": 3, "minute": 0}
